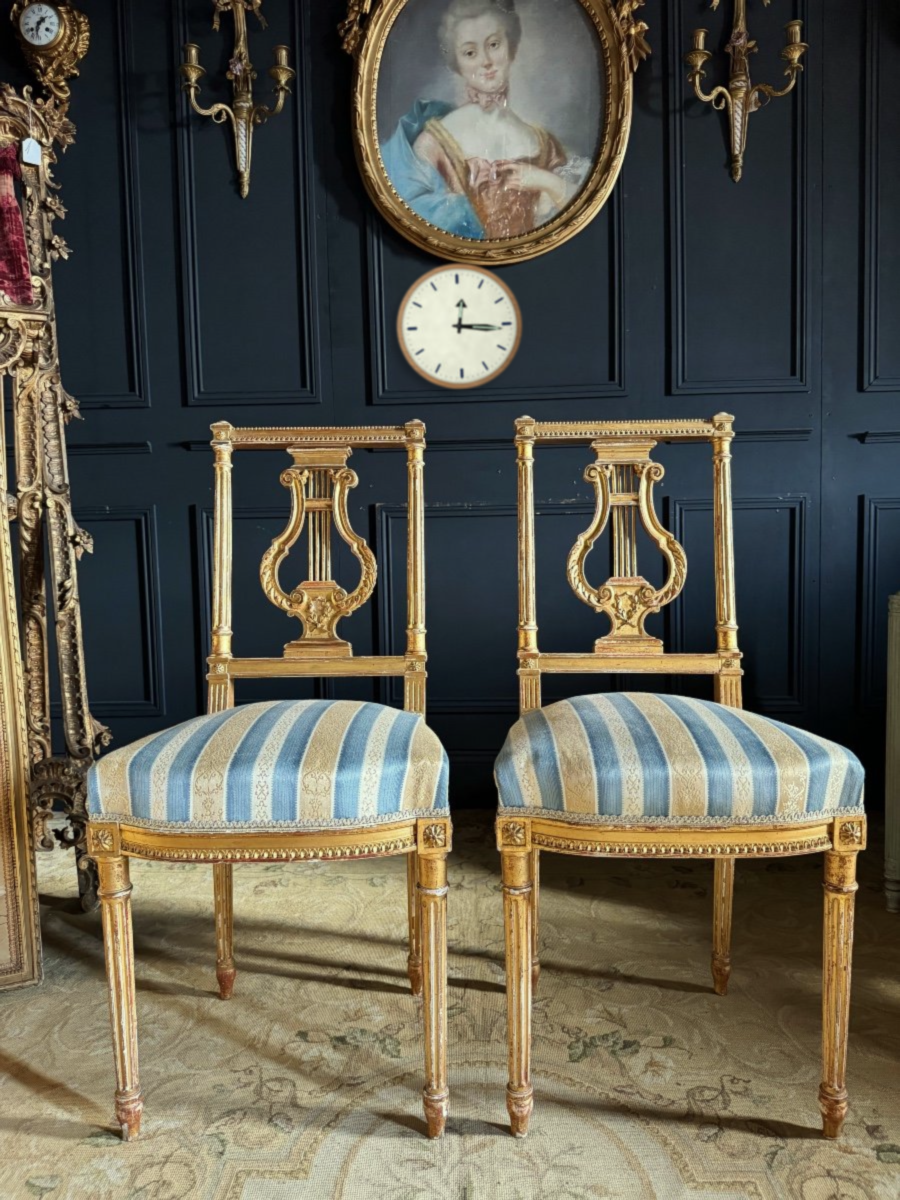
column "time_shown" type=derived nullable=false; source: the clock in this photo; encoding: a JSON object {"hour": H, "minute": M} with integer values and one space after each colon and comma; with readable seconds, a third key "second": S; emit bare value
{"hour": 12, "minute": 16}
